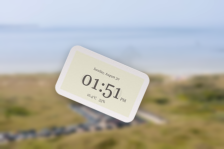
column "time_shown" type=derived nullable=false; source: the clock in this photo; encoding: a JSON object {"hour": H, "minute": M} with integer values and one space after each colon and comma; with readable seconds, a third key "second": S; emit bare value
{"hour": 1, "minute": 51}
